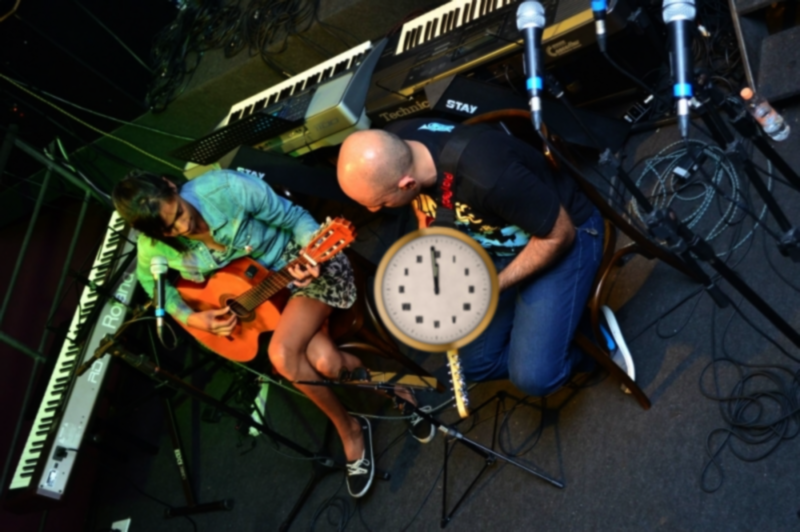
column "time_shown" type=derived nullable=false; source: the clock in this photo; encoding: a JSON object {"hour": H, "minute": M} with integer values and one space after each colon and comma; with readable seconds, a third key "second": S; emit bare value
{"hour": 11, "minute": 59}
